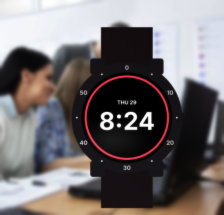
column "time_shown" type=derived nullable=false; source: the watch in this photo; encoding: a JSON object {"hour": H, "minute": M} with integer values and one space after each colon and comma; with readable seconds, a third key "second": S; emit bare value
{"hour": 8, "minute": 24}
